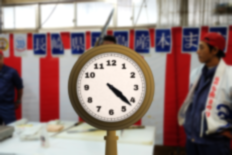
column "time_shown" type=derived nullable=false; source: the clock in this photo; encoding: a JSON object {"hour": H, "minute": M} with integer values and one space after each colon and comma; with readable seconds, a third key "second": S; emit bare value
{"hour": 4, "minute": 22}
